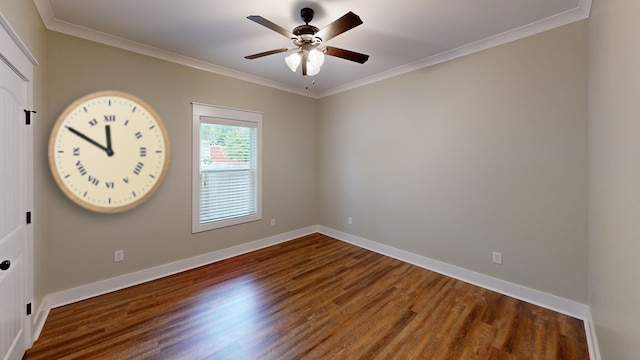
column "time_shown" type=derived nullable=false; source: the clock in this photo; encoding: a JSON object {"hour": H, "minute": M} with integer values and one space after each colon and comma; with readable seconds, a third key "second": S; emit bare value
{"hour": 11, "minute": 50}
